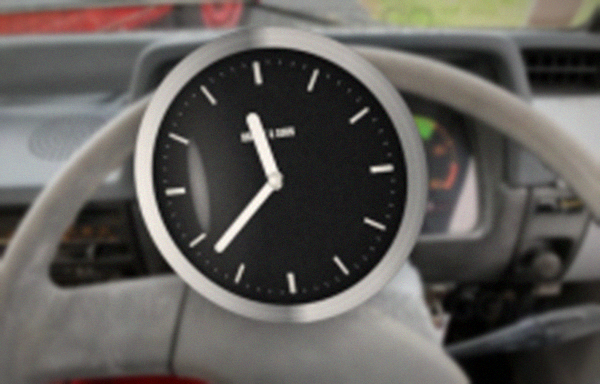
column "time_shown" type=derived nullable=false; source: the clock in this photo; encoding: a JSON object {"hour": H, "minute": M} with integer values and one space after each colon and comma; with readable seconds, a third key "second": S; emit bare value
{"hour": 11, "minute": 38}
